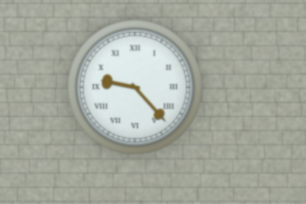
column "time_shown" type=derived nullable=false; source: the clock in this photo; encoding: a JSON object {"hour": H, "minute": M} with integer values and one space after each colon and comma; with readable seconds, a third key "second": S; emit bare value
{"hour": 9, "minute": 23}
